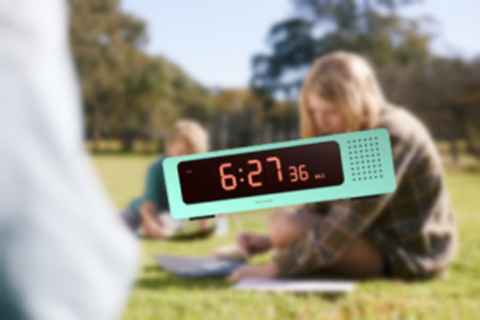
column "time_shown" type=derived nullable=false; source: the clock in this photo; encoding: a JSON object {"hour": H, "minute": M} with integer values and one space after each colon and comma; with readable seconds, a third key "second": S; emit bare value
{"hour": 6, "minute": 27, "second": 36}
